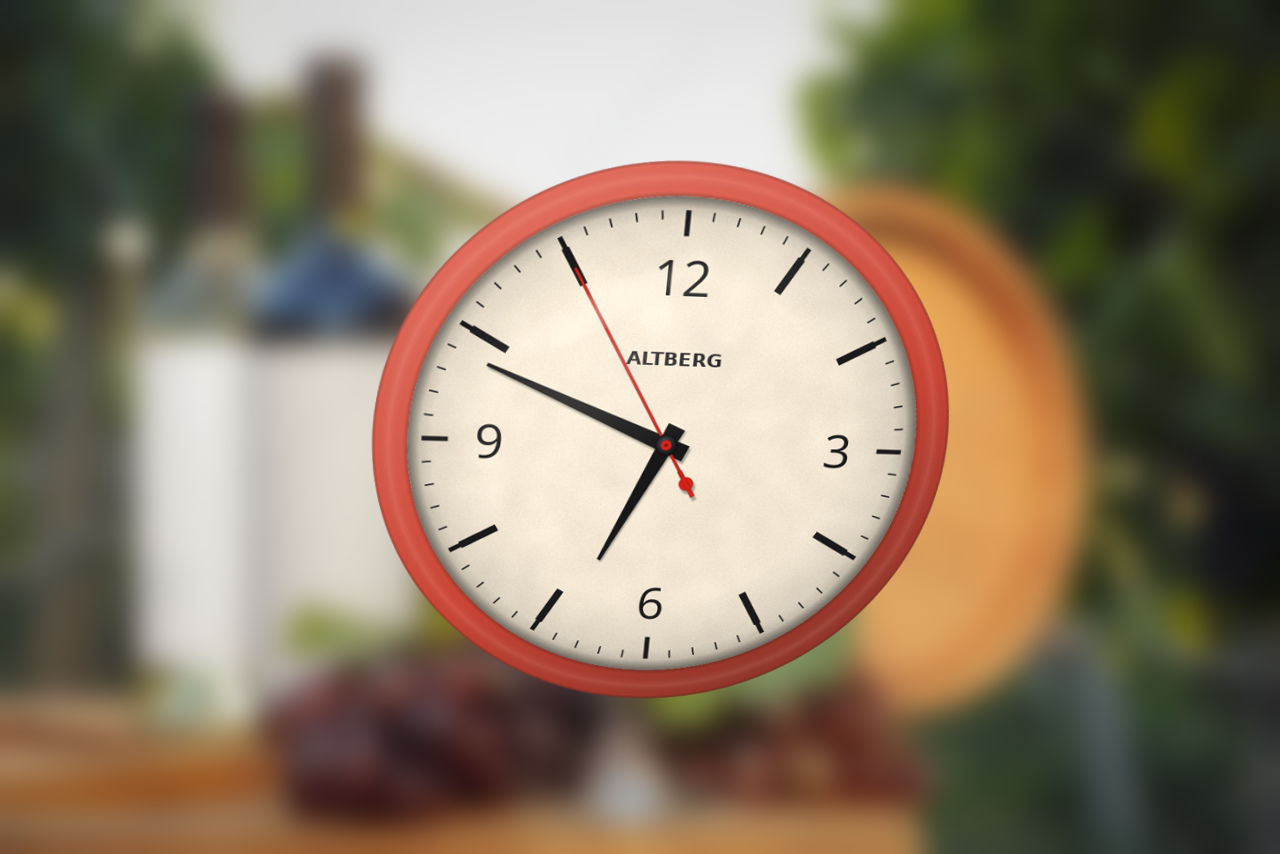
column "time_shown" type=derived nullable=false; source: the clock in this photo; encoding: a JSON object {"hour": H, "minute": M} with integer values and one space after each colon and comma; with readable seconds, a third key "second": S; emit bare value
{"hour": 6, "minute": 48, "second": 55}
